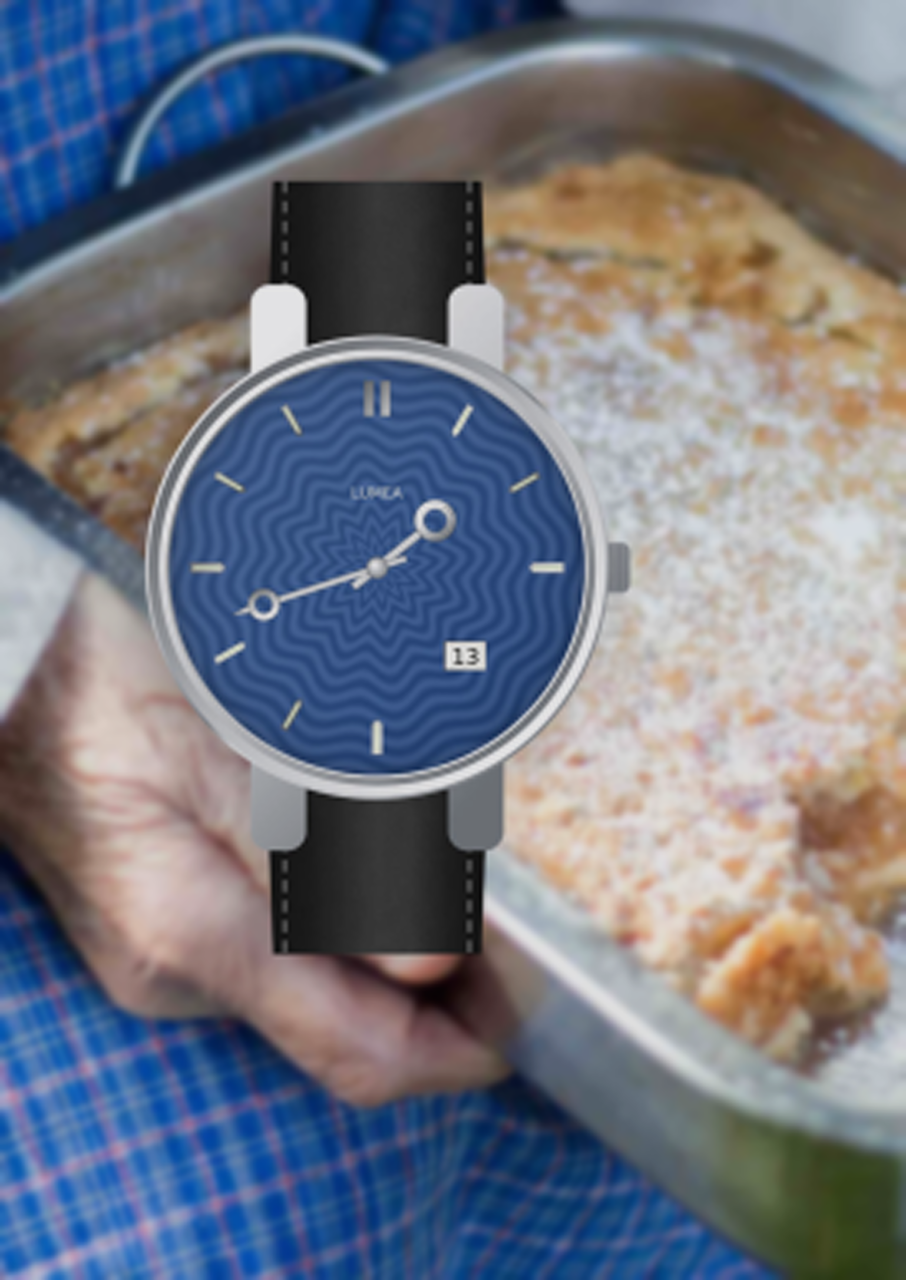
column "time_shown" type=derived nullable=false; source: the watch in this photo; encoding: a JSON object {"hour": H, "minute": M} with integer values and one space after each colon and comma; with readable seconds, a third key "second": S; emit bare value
{"hour": 1, "minute": 42}
